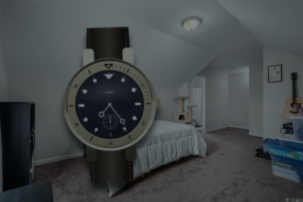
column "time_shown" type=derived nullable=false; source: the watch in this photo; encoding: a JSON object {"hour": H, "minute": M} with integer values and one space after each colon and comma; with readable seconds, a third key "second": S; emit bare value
{"hour": 7, "minute": 24}
